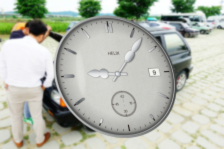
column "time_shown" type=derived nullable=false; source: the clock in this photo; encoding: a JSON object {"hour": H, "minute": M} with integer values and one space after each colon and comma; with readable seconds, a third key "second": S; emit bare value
{"hour": 9, "minute": 7}
